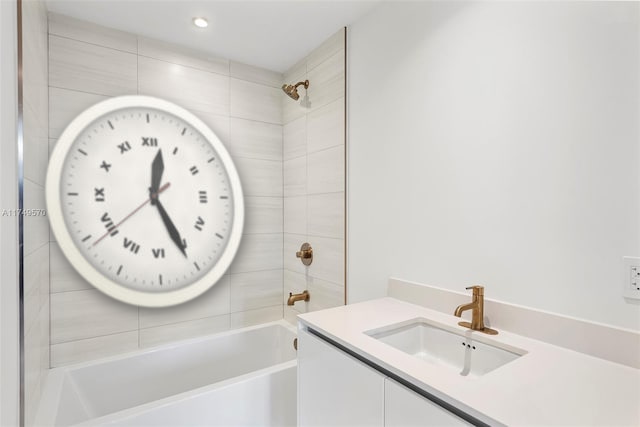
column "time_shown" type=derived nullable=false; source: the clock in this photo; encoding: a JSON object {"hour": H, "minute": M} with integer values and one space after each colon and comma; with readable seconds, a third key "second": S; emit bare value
{"hour": 12, "minute": 25, "second": 39}
